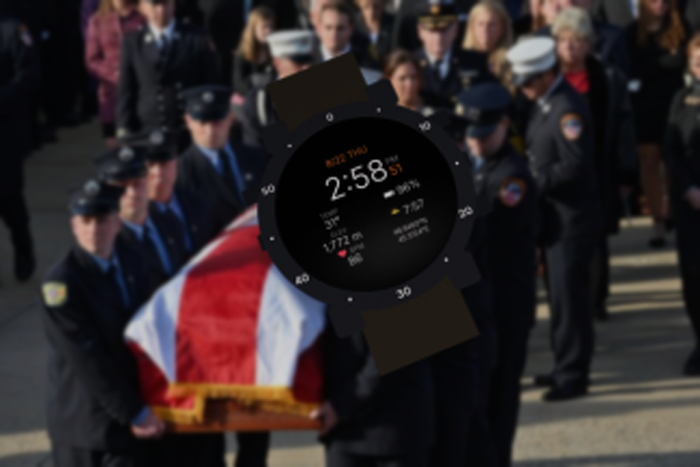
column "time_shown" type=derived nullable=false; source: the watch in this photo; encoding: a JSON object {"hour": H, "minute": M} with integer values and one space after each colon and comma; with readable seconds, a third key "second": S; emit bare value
{"hour": 2, "minute": 58}
